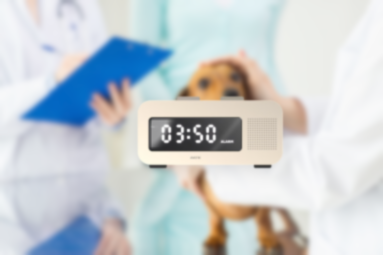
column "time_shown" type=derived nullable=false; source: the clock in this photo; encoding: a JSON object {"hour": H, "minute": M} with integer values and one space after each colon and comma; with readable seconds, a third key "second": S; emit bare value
{"hour": 3, "minute": 50}
